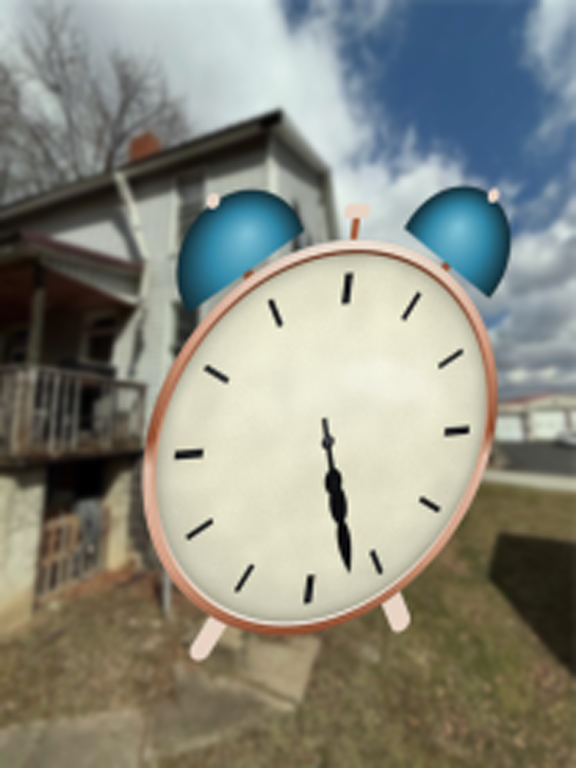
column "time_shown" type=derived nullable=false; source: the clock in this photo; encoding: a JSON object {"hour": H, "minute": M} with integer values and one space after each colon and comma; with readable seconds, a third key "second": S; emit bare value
{"hour": 5, "minute": 27}
